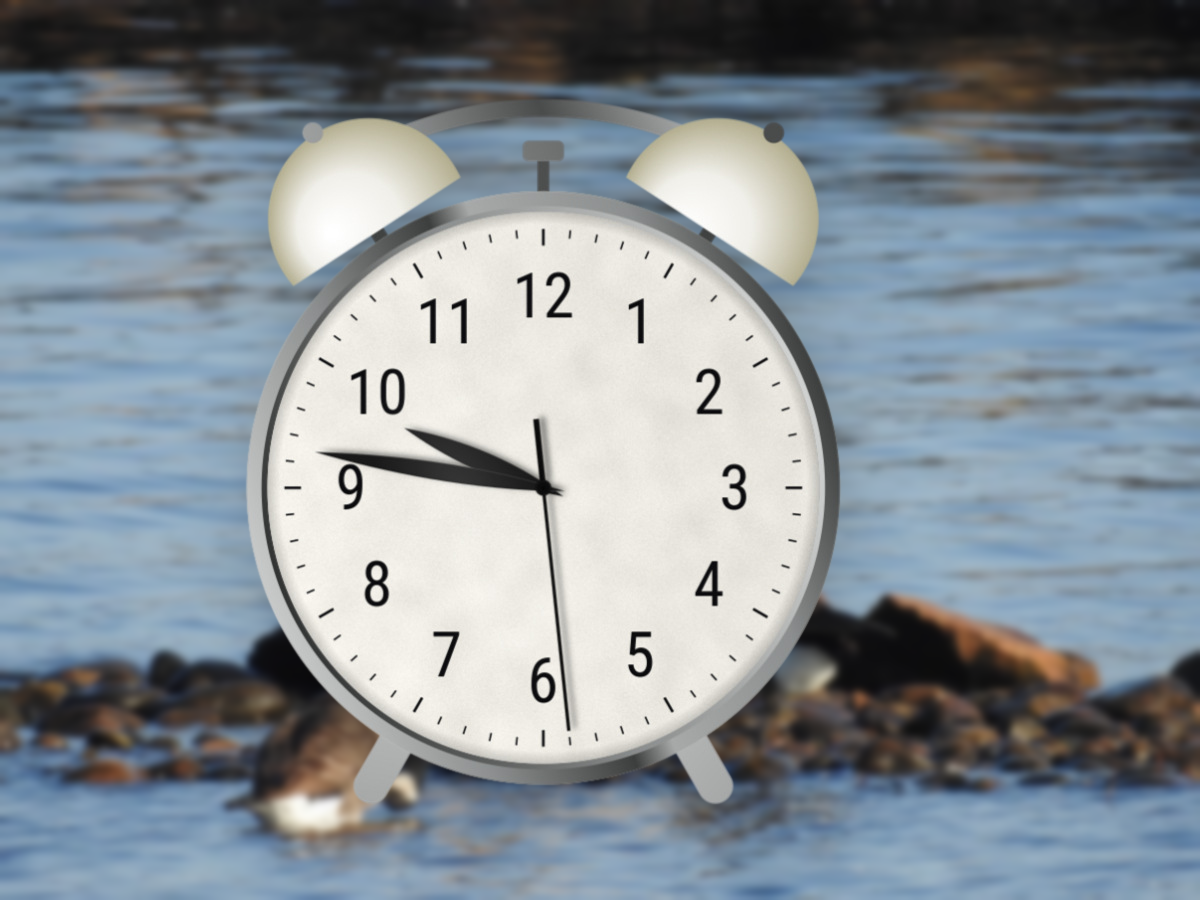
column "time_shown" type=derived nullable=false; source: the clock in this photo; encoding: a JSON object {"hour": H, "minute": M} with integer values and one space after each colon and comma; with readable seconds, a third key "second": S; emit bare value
{"hour": 9, "minute": 46, "second": 29}
